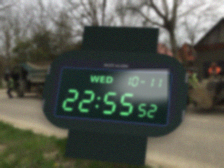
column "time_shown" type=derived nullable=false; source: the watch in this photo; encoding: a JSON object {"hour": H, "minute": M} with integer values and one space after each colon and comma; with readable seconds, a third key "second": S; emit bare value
{"hour": 22, "minute": 55, "second": 52}
